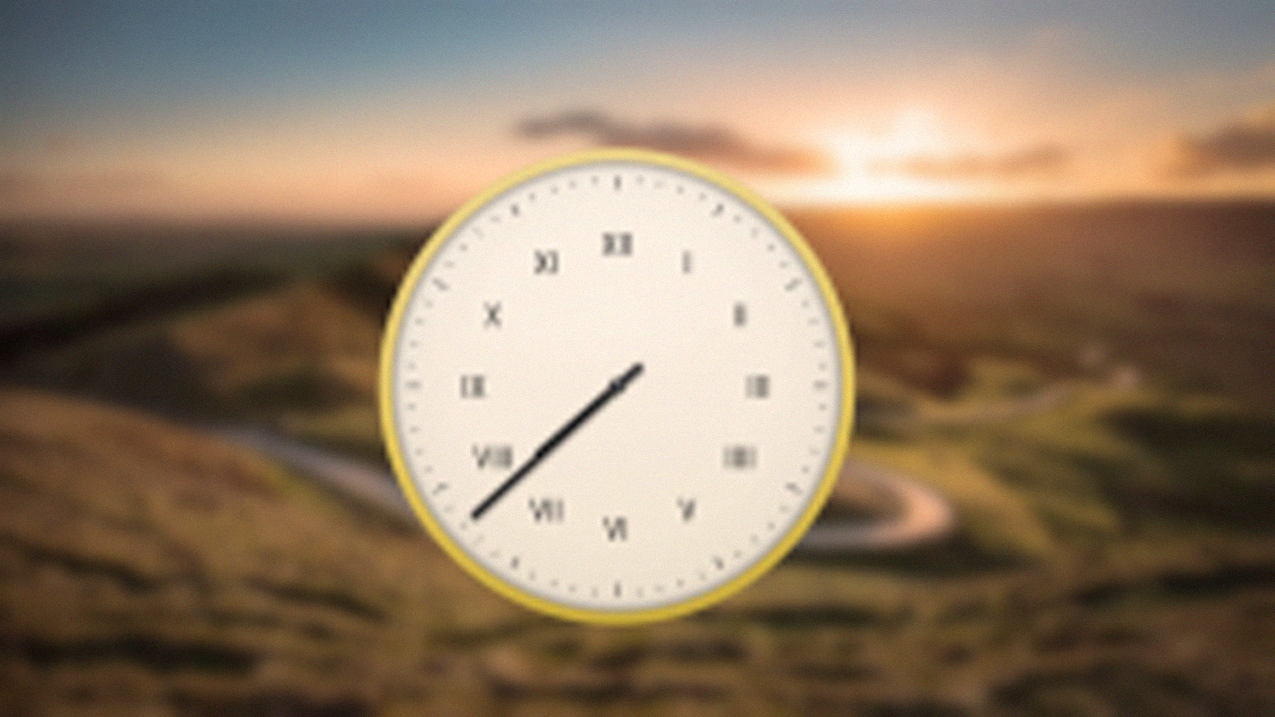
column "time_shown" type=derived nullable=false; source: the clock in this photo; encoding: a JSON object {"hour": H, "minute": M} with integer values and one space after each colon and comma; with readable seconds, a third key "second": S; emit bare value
{"hour": 7, "minute": 38}
